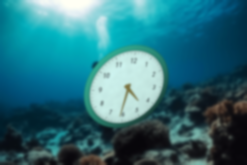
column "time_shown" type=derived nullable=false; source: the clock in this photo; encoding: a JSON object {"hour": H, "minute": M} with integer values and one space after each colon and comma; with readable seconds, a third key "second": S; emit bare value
{"hour": 4, "minute": 31}
